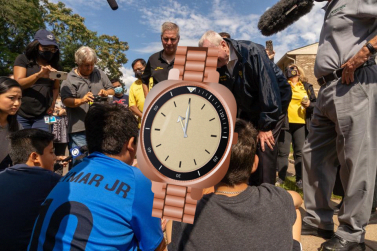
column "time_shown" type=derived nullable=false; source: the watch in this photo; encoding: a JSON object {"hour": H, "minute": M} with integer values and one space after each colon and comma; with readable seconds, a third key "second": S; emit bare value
{"hour": 11, "minute": 0}
